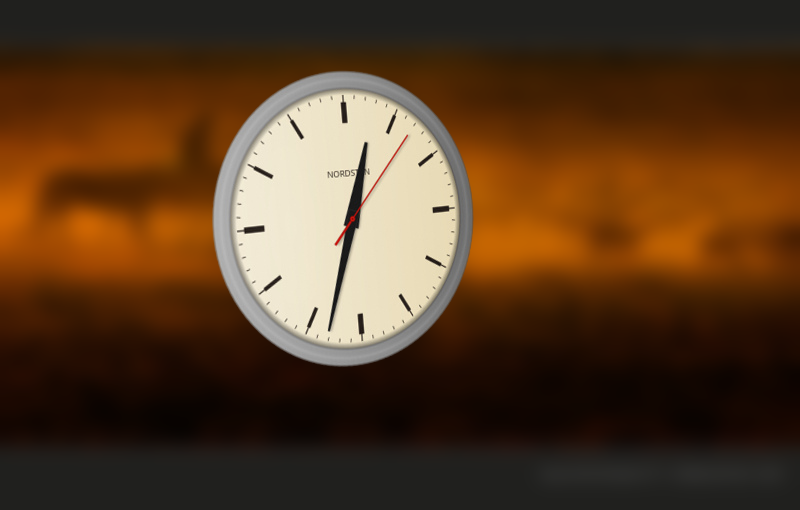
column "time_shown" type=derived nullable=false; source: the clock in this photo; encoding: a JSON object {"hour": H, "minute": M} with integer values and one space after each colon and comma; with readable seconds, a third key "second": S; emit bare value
{"hour": 12, "minute": 33, "second": 7}
